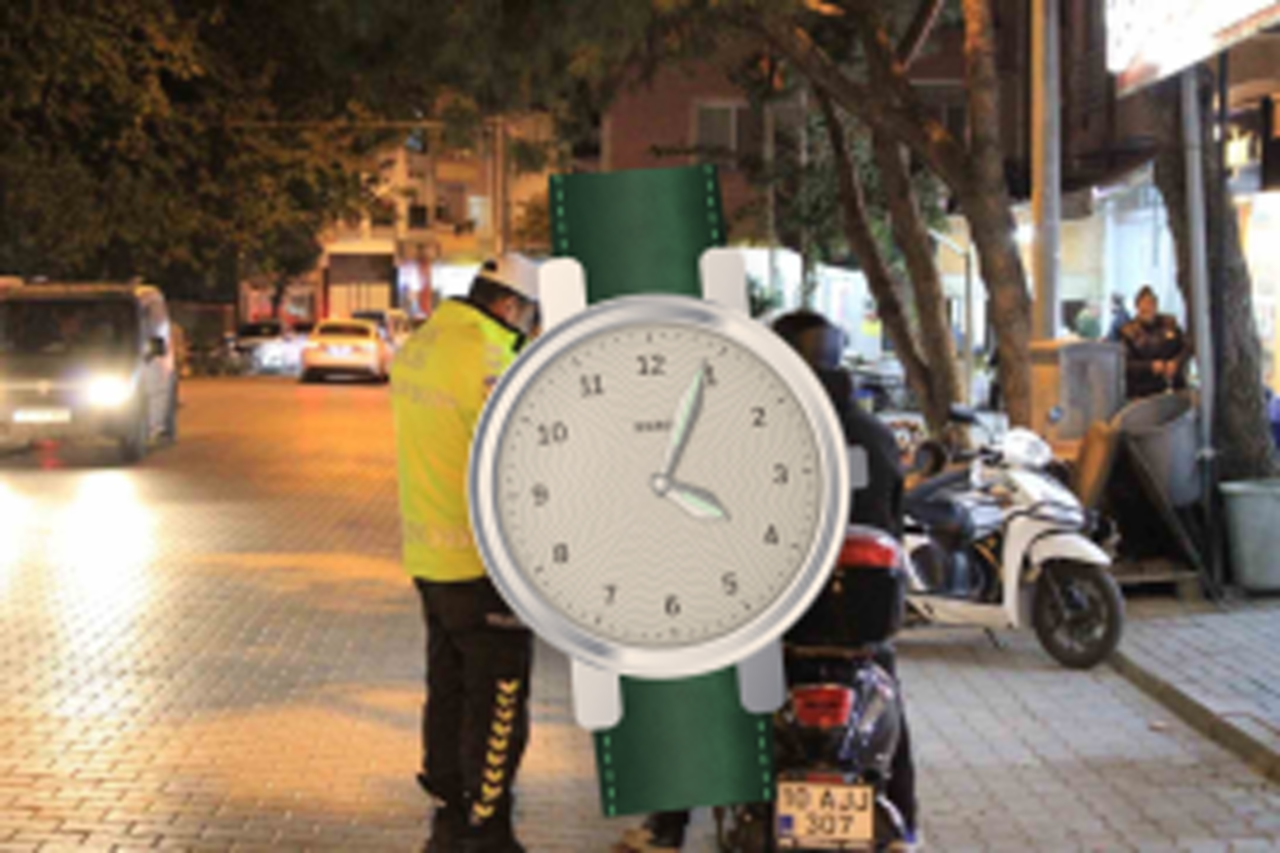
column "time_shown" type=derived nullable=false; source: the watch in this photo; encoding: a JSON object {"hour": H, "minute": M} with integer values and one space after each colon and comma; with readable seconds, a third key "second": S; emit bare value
{"hour": 4, "minute": 4}
